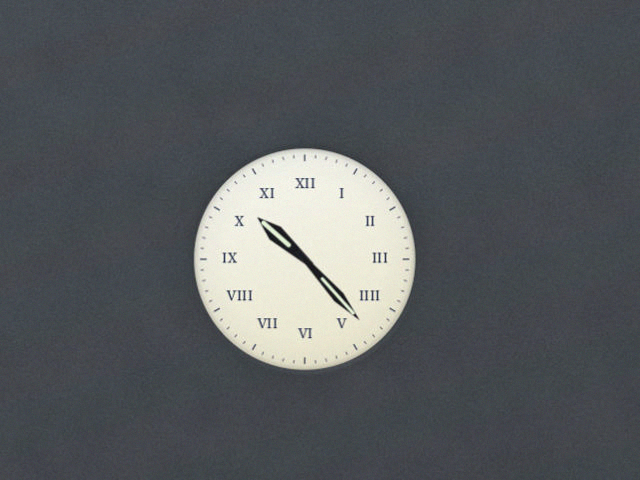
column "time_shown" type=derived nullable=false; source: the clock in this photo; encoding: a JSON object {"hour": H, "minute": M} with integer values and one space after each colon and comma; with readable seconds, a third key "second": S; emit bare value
{"hour": 10, "minute": 23}
